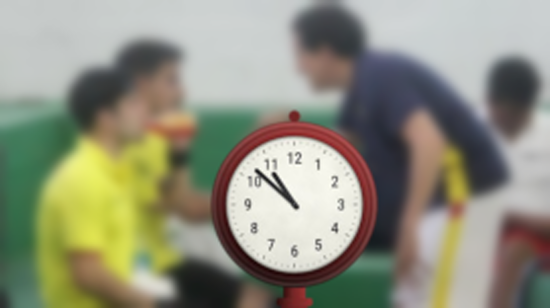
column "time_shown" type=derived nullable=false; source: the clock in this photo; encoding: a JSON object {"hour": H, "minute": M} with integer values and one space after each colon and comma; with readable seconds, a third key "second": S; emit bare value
{"hour": 10, "minute": 52}
